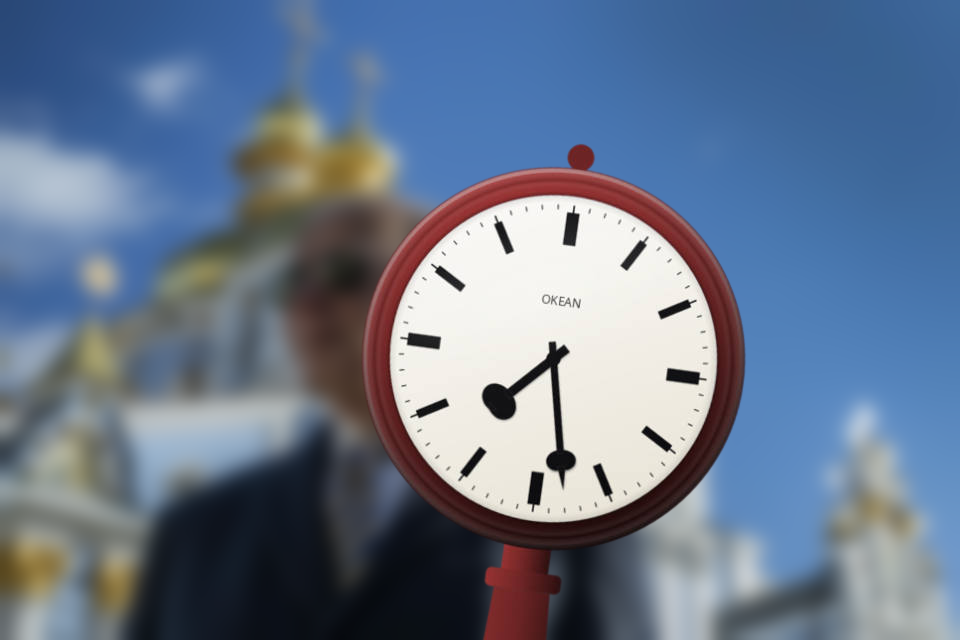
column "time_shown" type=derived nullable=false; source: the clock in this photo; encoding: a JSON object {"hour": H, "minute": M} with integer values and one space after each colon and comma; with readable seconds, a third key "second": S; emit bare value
{"hour": 7, "minute": 28}
